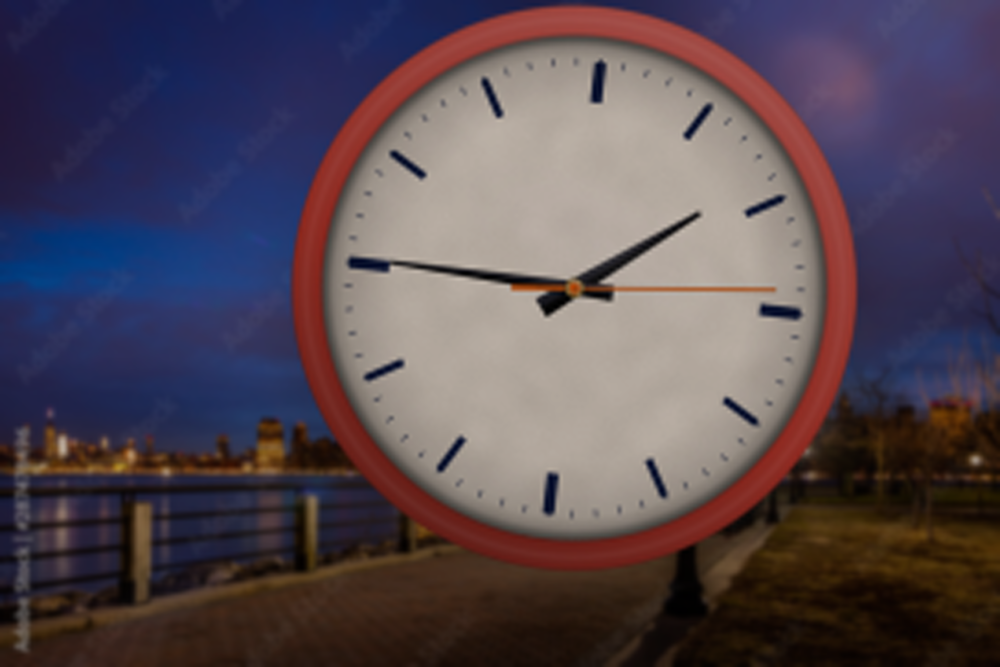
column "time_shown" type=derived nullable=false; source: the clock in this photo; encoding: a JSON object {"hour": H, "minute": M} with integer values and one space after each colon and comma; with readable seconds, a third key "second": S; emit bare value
{"hour": 1, "minute": 45, "second": 14}
